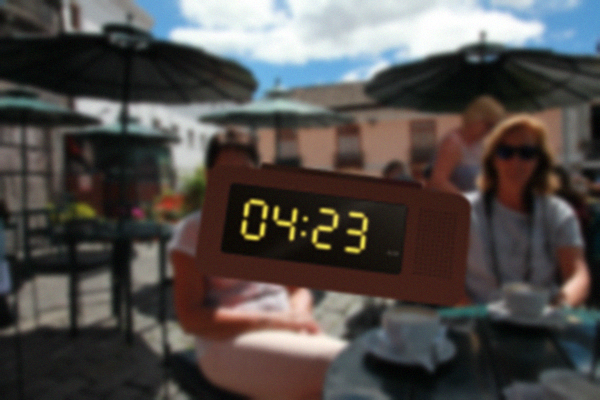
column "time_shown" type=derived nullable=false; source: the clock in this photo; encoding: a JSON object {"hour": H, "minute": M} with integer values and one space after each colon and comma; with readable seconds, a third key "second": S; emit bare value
{"hour": 4, "minute": 23}
